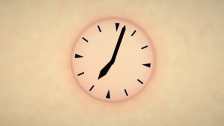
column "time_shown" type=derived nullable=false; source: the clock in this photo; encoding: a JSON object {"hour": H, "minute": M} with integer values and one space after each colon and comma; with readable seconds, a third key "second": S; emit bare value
{"hour": 7, "minute": 2}
